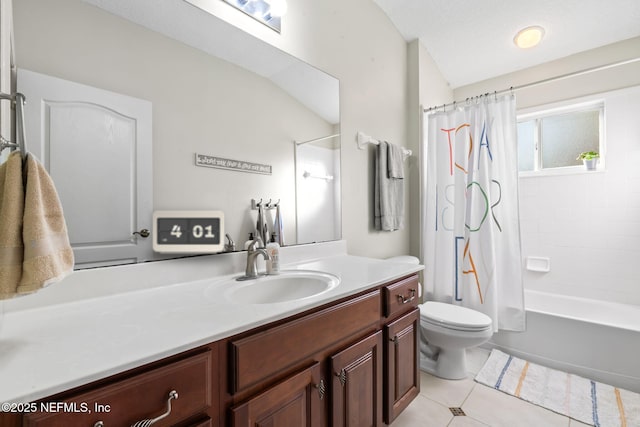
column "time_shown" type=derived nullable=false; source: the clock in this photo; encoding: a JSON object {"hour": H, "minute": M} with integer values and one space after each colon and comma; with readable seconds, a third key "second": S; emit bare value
{"hour": 4, "minute": 1}
